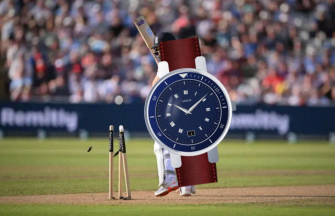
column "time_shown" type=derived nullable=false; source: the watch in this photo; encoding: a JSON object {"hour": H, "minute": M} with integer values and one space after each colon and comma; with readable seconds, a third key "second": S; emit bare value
{"hour": 10, "minute": 9}
